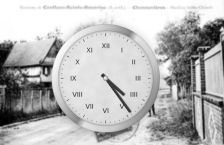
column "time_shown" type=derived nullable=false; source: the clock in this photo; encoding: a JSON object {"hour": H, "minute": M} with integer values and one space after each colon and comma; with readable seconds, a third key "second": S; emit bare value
{"hour": 4, "minute": 24}
